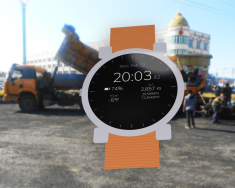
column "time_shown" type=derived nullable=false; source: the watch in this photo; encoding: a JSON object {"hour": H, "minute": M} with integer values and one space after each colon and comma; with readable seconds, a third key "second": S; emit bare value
{"hour": 20, "minute": 3}
